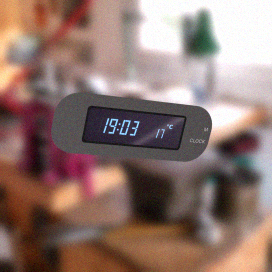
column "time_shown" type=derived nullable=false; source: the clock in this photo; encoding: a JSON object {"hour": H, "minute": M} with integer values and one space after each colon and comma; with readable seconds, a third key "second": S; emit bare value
{"hour": 19, "minute": 3}
